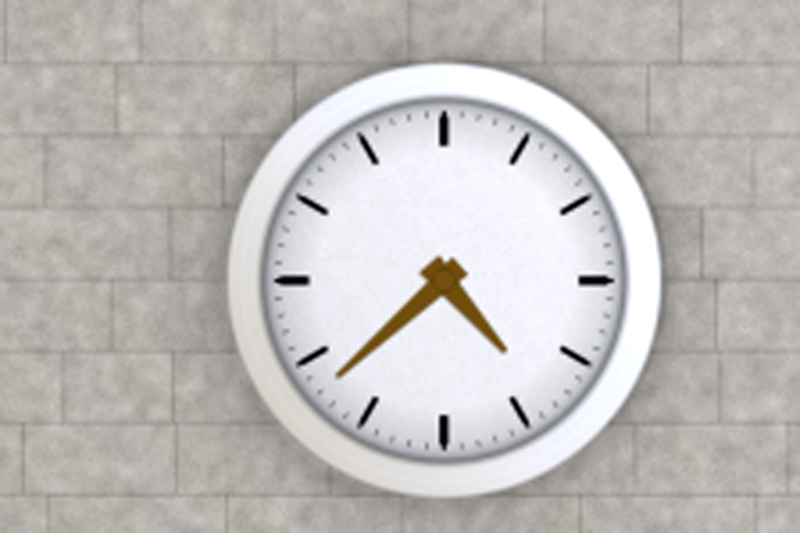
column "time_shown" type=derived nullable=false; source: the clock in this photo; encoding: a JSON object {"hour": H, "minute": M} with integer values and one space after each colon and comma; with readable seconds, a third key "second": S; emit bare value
{"hour": 4, "minute": 38}
